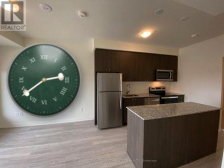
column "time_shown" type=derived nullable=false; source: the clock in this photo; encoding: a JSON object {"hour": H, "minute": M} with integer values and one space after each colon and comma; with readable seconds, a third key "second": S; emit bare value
{"hour": 2, "minute": 39}
